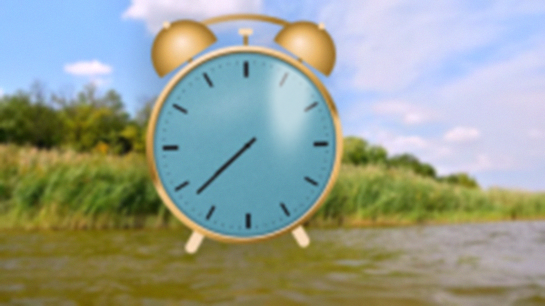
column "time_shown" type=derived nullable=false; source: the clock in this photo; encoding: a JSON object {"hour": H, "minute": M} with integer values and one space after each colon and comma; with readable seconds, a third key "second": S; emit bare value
{"hour": 7, "minute": 38}
